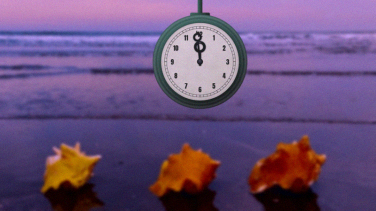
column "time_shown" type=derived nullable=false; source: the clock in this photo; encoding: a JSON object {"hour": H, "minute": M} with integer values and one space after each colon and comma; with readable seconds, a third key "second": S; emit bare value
{"hour": 11, "minute": 59}
